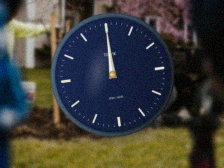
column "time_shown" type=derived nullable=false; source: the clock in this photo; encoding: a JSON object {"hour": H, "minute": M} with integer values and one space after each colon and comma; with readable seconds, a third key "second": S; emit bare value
{"hour": 12, "minute": 0}
